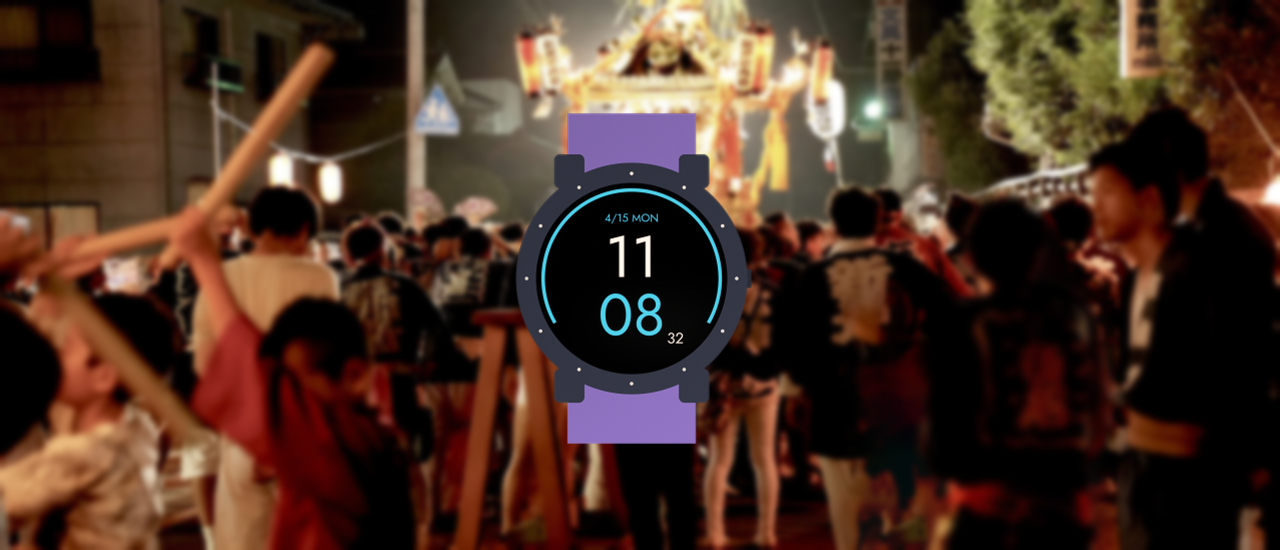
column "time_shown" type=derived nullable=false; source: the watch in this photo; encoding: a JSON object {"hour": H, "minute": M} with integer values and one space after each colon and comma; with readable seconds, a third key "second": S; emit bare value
{"hour": 11, "minute": 8, "second": 32}
